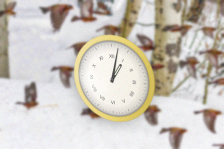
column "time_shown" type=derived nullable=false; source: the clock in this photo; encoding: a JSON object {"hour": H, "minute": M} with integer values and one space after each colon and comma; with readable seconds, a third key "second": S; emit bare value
{"hour": 1, "minute": 2}
